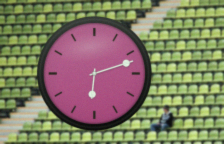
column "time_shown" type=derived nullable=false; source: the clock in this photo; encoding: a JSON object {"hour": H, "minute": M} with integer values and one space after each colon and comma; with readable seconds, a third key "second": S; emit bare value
{"hour": 6, "minute": 12}
